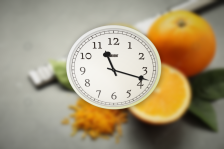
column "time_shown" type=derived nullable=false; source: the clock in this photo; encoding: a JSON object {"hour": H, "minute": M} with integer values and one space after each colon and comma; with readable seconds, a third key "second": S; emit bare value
{"hour": 11, "minute": 18}
